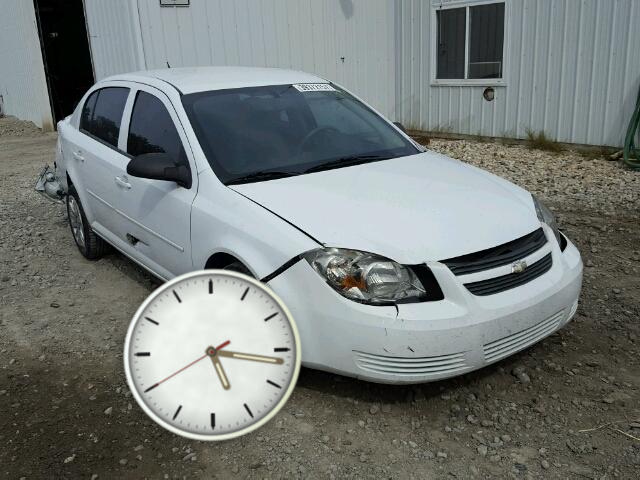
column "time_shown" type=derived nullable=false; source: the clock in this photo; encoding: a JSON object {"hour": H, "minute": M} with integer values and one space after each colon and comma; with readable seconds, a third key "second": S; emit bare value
{"hour": 5, "minute": 16, "second": 40}
